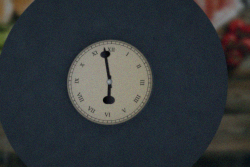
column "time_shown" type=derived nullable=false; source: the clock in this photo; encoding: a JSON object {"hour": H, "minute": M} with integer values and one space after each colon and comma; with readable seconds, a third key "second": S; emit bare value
{"hour": 5, "minute": 58}
